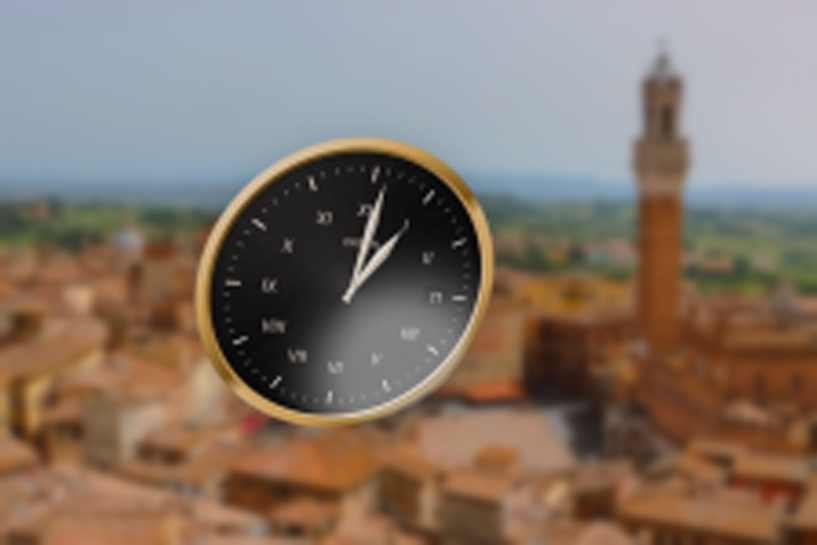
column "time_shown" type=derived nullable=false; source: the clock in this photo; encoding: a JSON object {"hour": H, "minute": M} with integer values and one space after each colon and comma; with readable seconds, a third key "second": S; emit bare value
{"hour": 1, "minute": 1}
